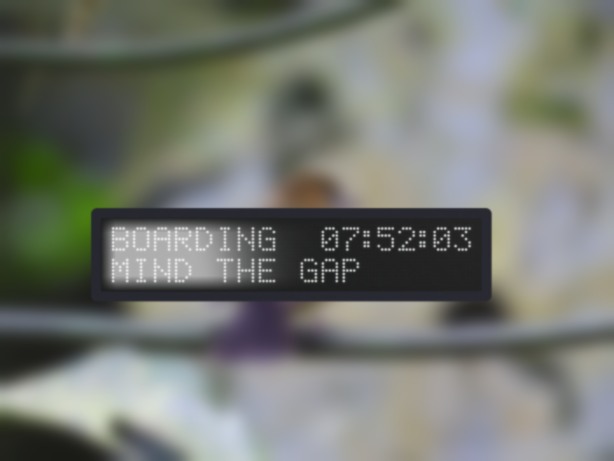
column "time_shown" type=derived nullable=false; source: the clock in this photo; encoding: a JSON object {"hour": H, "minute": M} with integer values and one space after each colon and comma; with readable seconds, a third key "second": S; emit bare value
{"hour": 7, "minute": 52, "second": 3}
